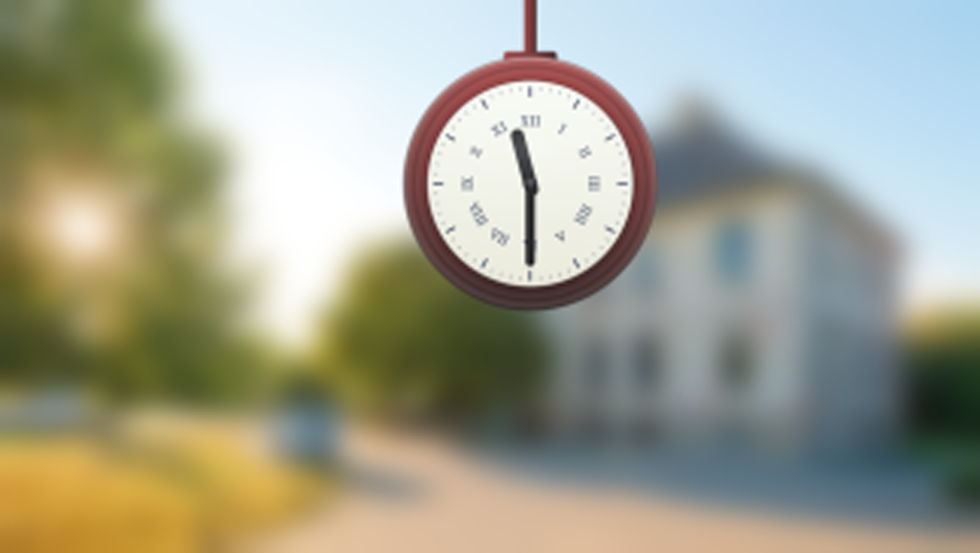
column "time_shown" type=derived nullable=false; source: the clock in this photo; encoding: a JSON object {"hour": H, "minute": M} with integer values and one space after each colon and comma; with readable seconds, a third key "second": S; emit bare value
{"hour": 11, "minute": 30}
